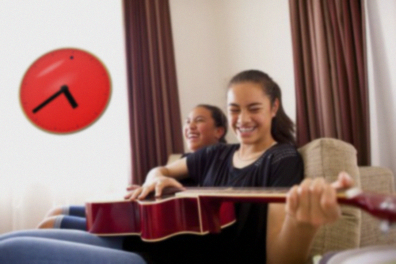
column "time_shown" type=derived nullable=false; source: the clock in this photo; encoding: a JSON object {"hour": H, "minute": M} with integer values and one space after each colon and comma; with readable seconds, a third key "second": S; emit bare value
{"hour": 4, "minute": 37}
